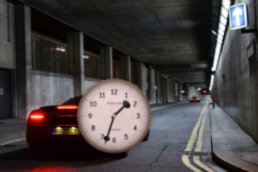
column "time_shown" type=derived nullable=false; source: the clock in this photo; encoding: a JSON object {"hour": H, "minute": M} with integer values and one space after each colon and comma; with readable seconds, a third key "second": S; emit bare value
{"hour": 1, "minute": 33}
